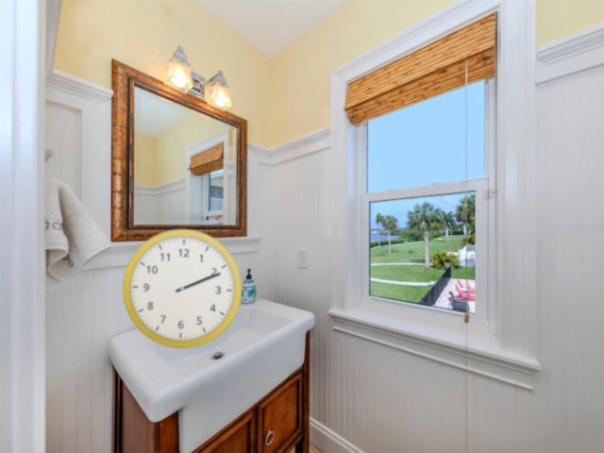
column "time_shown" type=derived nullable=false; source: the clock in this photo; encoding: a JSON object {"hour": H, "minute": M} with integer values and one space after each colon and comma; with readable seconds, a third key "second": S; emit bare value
{"hour": 2, "minute": 11}
